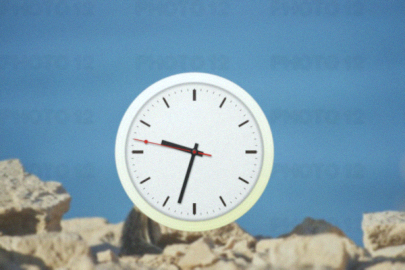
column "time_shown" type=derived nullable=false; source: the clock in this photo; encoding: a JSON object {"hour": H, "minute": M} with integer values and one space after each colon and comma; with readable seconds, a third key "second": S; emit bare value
{"hour": 9, "minute": 32, "second": 47}
